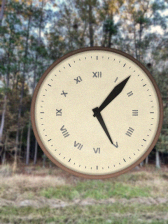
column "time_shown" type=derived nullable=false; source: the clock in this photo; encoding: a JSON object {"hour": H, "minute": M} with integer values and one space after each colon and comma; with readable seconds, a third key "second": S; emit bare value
{"hour": 5, "minute": 7}
